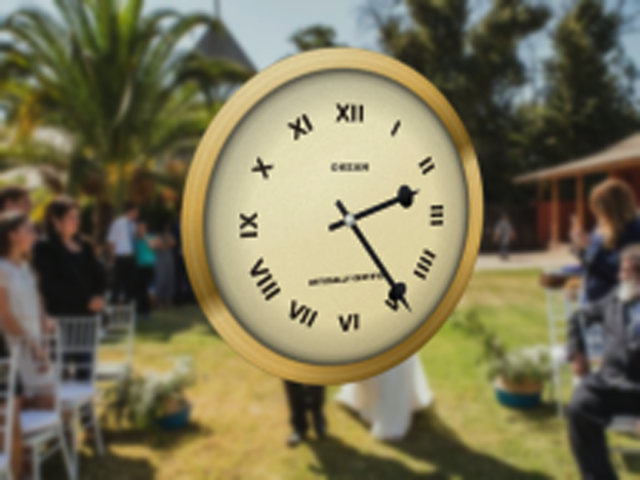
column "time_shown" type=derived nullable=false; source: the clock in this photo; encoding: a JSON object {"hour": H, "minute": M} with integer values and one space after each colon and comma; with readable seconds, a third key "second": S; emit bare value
{"hour": 2, "minute": 24}
